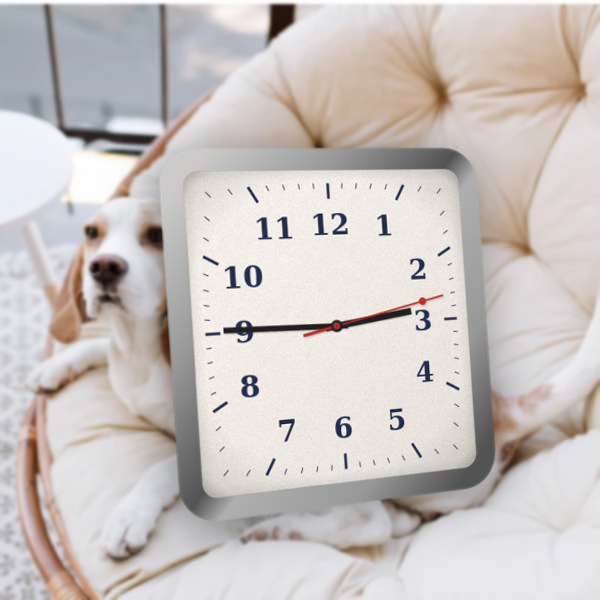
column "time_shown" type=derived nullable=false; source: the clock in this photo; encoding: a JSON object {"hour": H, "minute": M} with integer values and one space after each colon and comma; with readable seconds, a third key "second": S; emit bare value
{"hour": 2, "minute": 45, "second": 13}
